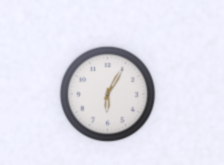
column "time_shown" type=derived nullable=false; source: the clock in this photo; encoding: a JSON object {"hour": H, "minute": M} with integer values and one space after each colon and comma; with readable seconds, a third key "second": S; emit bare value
{"hour": 6, "minute": 5}
